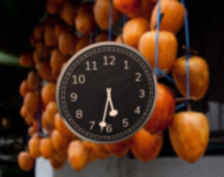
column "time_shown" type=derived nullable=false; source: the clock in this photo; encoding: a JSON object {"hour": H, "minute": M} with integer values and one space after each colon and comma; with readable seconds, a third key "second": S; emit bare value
{"hour": 5, "minute": 32}
